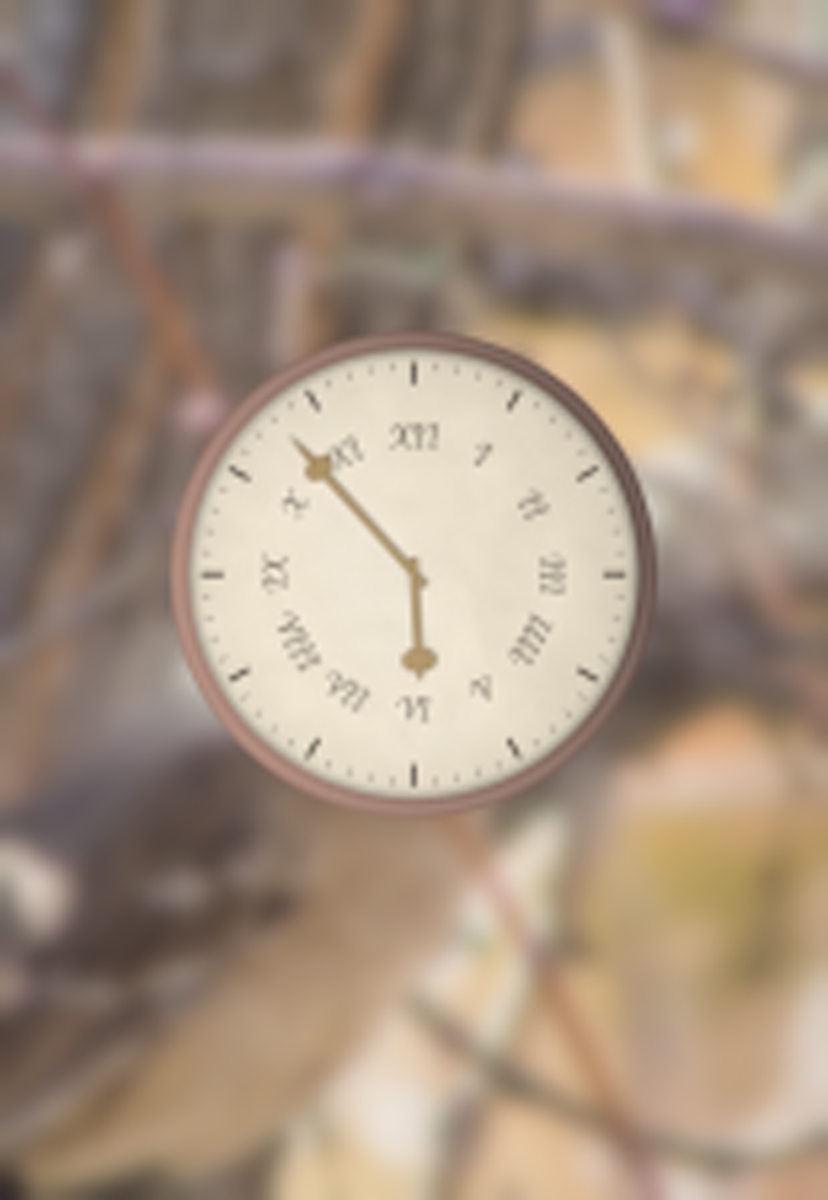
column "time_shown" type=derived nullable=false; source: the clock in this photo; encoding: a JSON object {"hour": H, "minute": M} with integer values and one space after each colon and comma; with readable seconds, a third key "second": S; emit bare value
{"hour": 5, "minute": 53}
